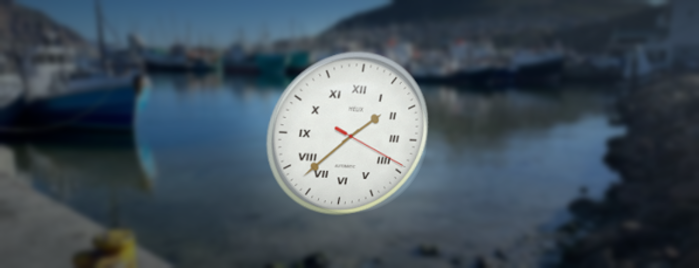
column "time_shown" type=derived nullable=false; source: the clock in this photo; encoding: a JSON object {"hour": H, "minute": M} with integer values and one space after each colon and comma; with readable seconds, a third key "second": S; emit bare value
{"hour": 1, "minute": 37, "second": 19}
